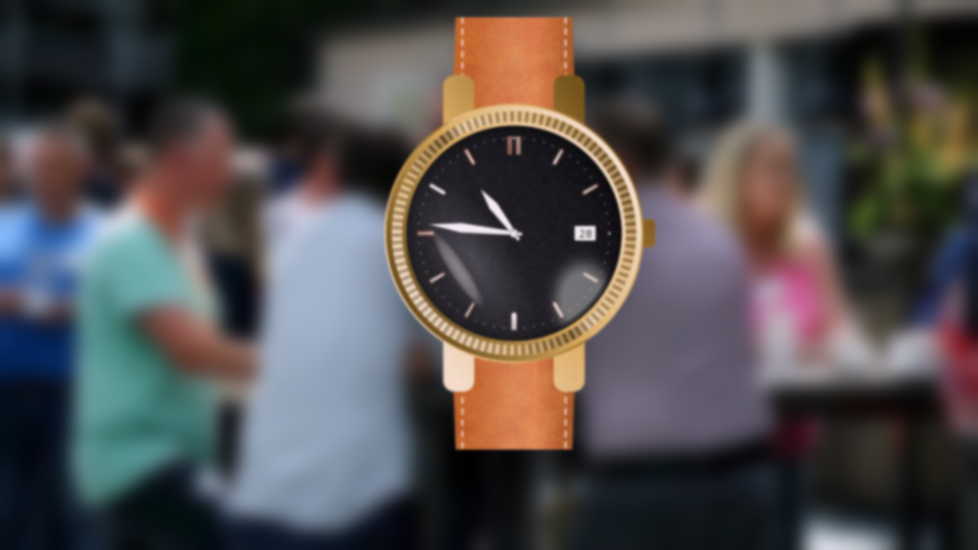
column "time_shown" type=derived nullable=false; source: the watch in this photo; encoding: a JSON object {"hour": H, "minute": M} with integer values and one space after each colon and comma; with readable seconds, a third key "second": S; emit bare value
{"hour": 10, "minute": 46}
